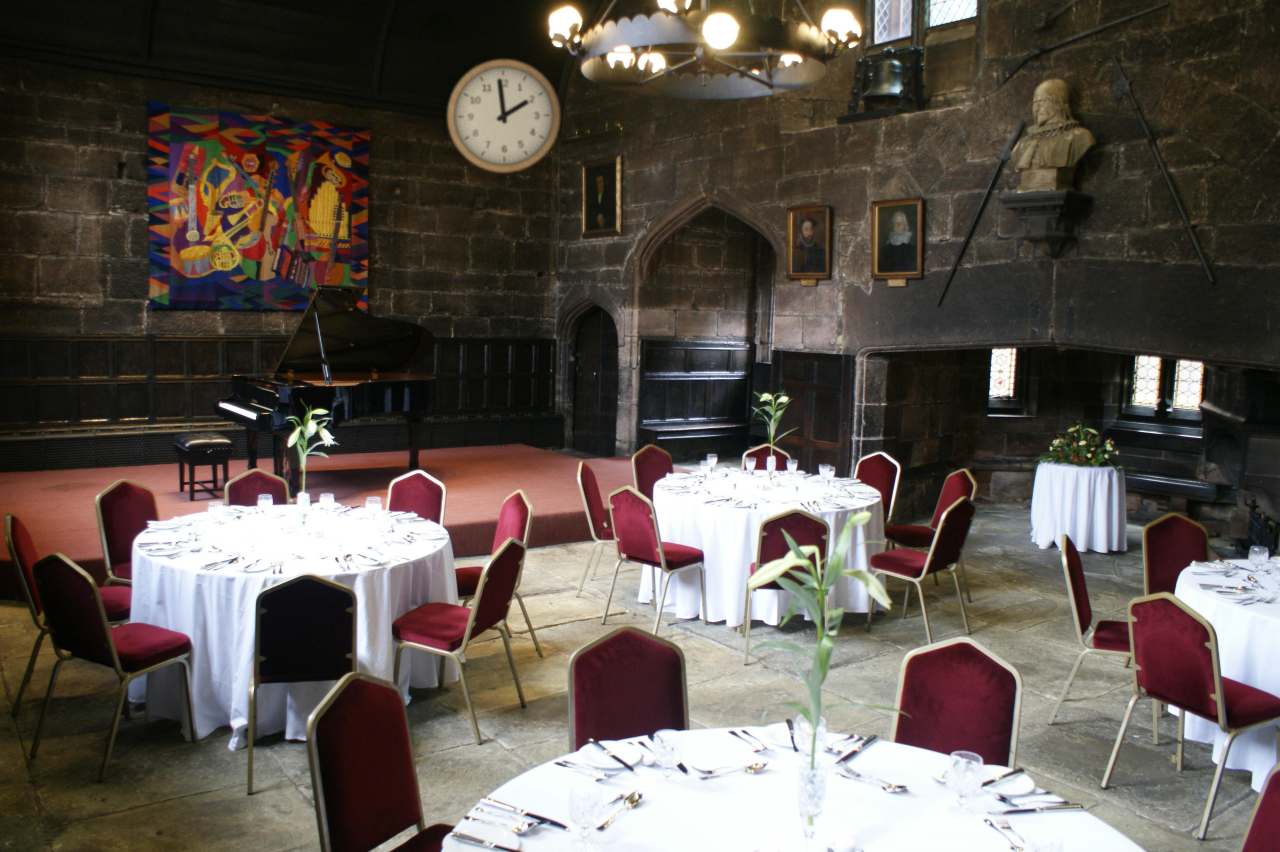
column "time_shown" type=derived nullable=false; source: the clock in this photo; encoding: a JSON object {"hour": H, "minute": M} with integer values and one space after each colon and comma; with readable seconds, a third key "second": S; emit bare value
{"hour": 1, "minute": 59}
